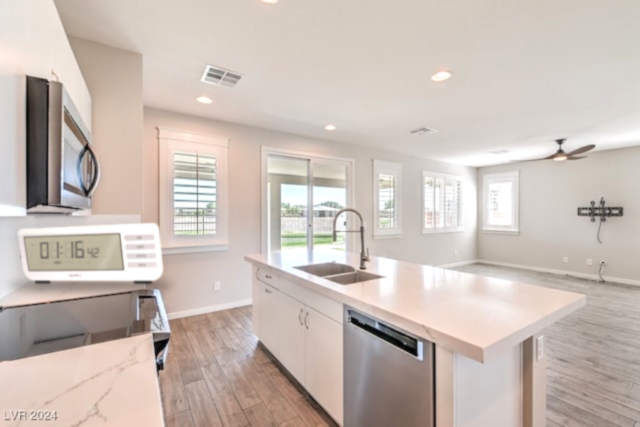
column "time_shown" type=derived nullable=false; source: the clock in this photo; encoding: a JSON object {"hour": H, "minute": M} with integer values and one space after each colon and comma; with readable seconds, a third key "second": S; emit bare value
{"hour": 1, "minute": 16}
